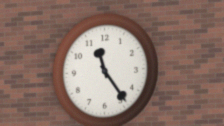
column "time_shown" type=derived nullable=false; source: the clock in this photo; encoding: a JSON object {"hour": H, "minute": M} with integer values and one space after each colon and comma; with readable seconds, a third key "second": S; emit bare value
{"hour": 11, "minute": 24}
